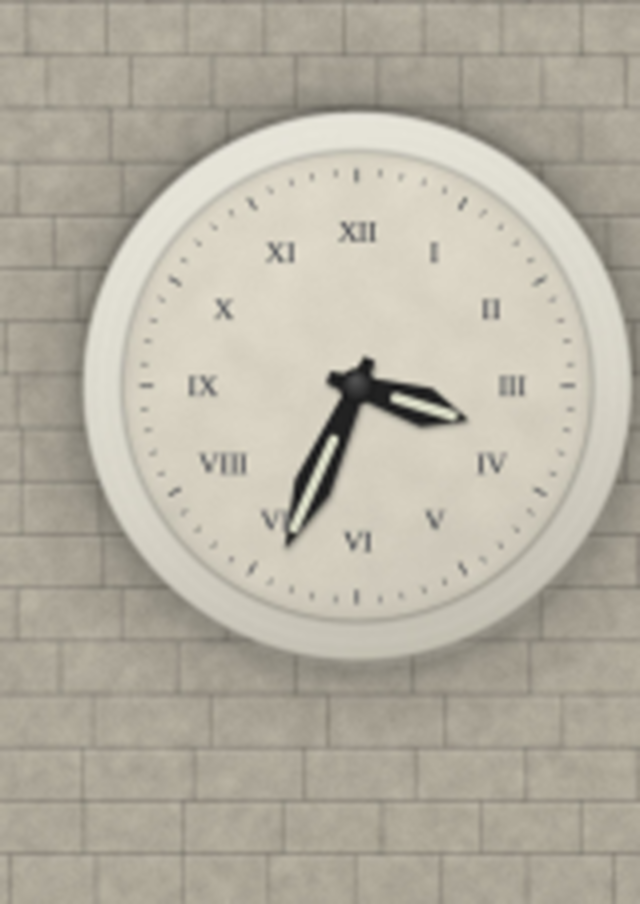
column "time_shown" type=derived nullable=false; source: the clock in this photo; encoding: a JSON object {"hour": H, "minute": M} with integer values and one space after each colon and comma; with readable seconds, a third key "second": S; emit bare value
{"hour": 3, "minute": 34}
